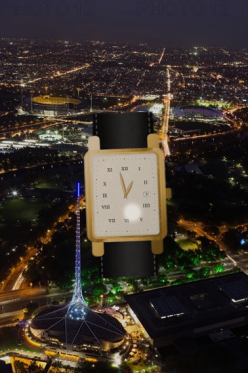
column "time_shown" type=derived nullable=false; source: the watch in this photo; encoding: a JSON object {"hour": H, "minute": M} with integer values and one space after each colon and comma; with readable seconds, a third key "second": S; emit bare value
{"hour": 12, "minute": 58}
